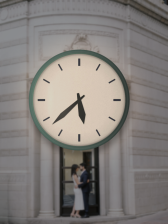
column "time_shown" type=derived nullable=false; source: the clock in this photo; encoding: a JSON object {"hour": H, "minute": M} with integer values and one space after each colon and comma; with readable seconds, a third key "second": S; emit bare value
{"hour": 5, "minute": 38}
